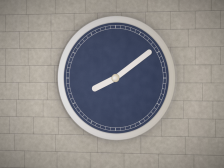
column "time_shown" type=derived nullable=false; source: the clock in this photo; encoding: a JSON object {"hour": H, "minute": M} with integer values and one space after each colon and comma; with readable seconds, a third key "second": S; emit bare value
{"hour": 8, "minute": 9}
